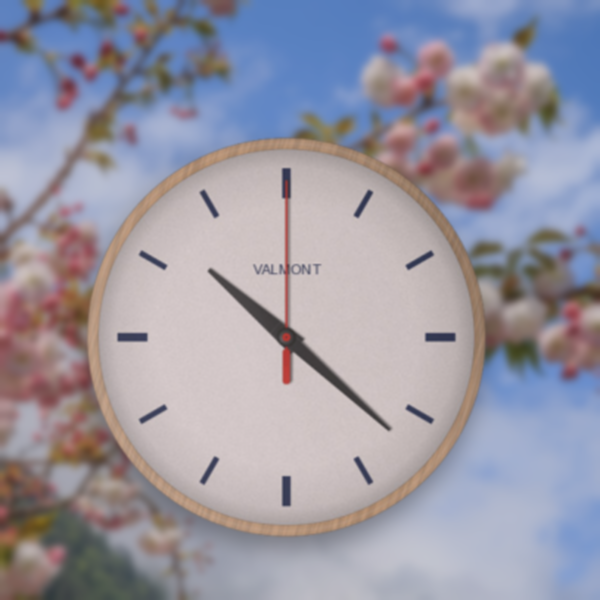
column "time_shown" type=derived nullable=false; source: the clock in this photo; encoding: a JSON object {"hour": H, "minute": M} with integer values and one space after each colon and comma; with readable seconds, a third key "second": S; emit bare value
{"hour": 10, "minute": 22, "second": 0}
